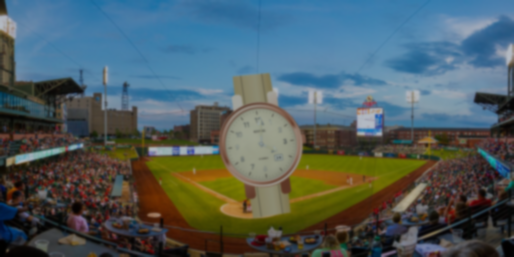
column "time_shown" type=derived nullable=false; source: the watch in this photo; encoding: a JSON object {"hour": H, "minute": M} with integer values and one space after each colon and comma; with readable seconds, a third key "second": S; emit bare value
{"hour": 4, "minute": 1}
